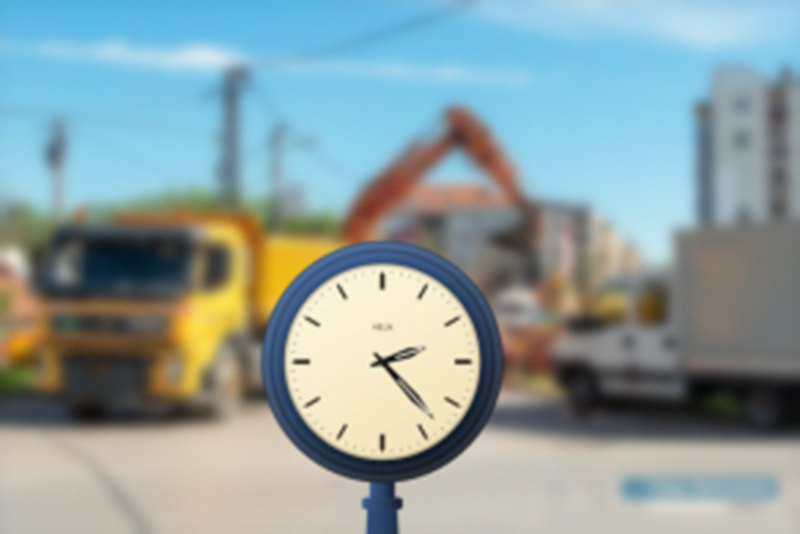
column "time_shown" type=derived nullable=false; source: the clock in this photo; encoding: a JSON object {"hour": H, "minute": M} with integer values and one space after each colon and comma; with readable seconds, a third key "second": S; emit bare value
{"hour": 2, "minute": 23}
